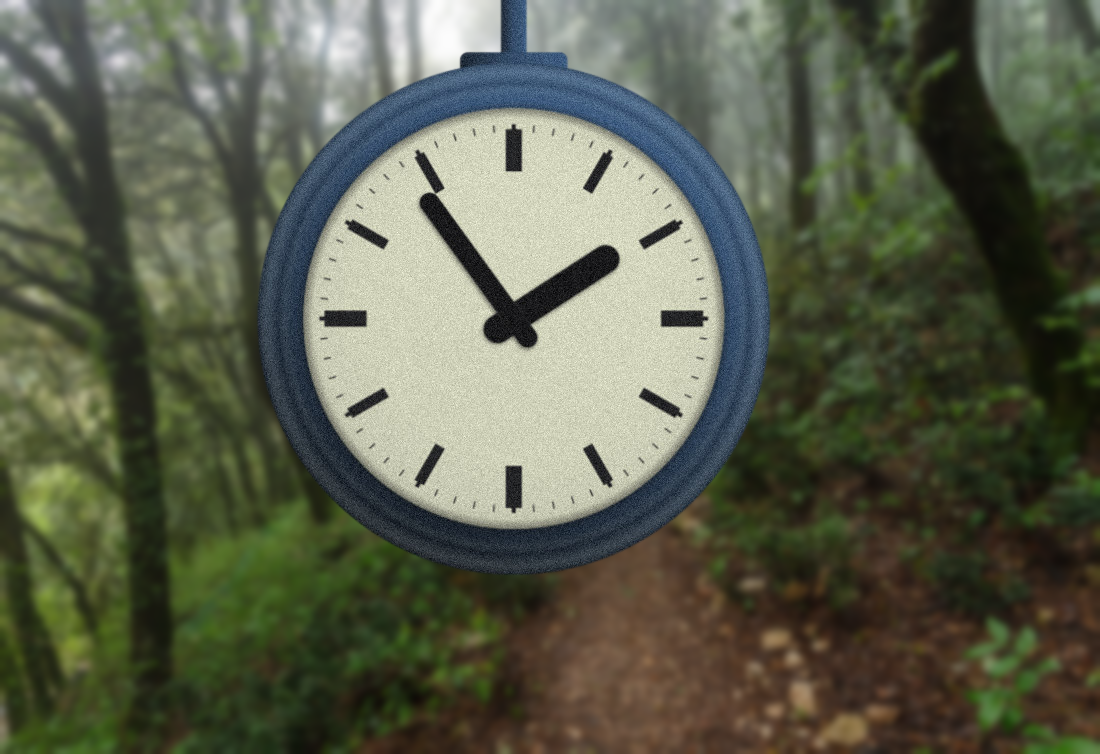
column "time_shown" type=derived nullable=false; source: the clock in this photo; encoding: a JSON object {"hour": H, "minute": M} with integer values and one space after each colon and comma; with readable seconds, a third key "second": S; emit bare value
{"hour": 1, "minute": 54}
